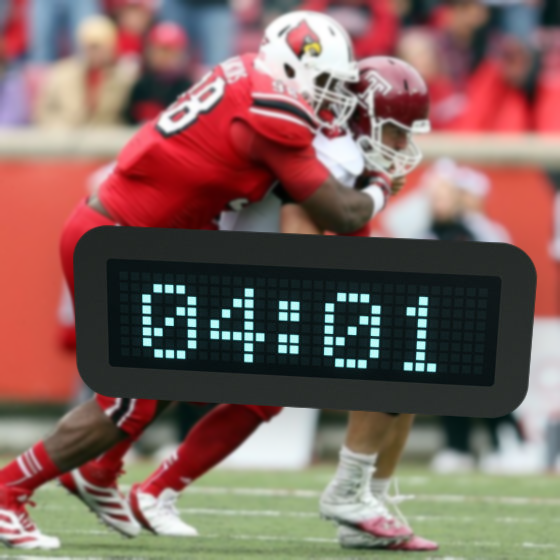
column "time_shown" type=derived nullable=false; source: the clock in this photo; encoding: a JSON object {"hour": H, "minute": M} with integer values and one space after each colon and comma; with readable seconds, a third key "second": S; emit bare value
{"hour": 4, "minute": 1}
